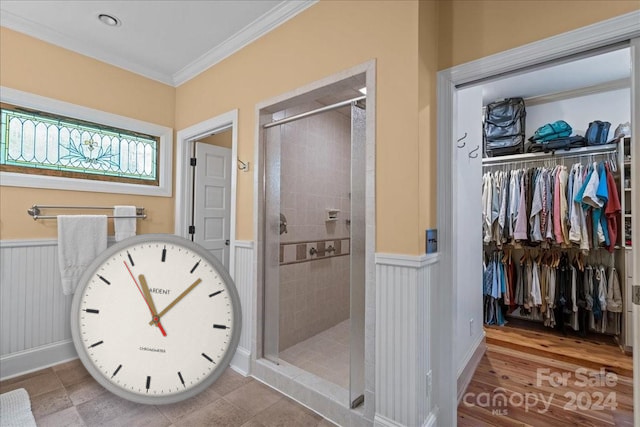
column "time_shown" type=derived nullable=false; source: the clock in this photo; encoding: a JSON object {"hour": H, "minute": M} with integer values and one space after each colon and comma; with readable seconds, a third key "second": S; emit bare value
{"hour": 11, "minute": 6, "second": 54}
